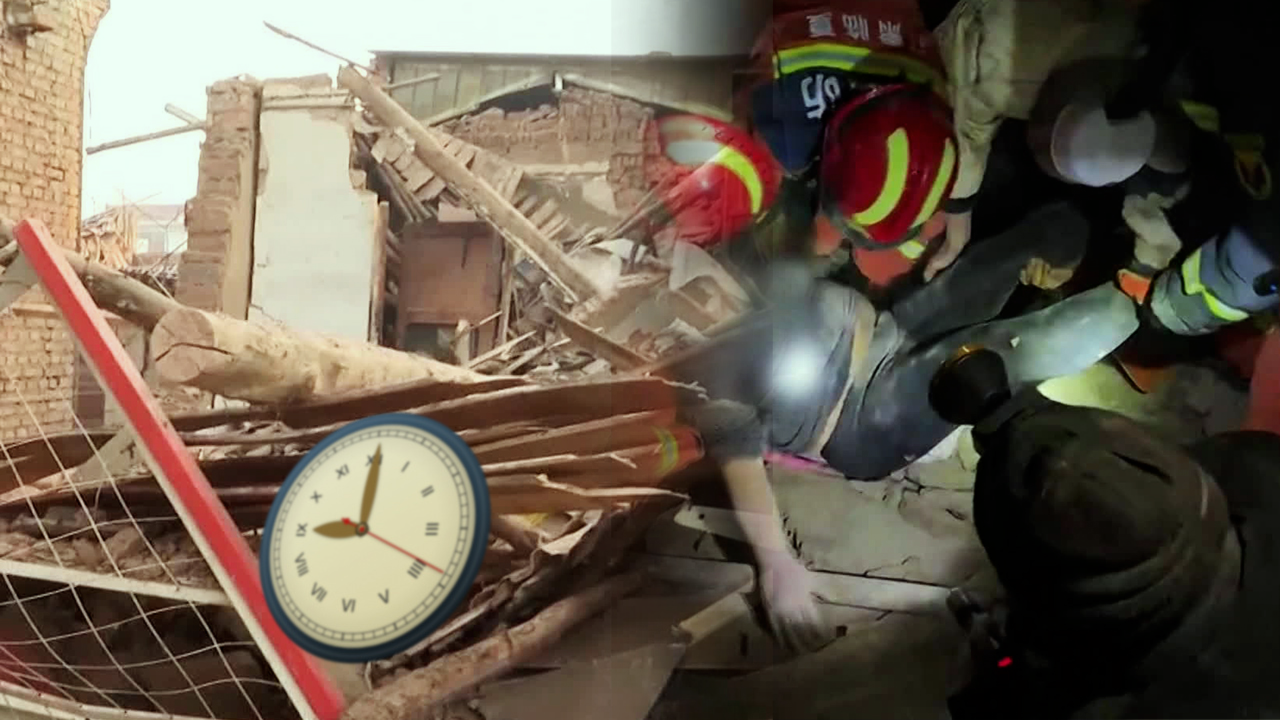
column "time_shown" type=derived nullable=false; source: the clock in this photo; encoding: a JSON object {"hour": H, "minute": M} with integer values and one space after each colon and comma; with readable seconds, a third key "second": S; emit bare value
{"hour": 9, "minute": 0, "second": 19}
